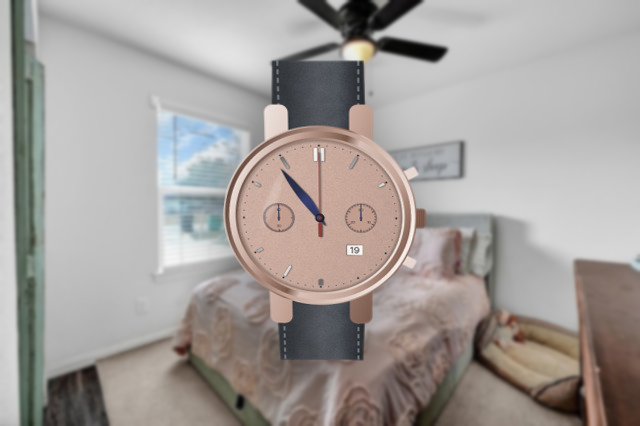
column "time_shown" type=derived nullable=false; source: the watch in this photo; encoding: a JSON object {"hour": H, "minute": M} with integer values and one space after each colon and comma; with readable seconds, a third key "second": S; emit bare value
{"hour": 10, "minute": 54}
